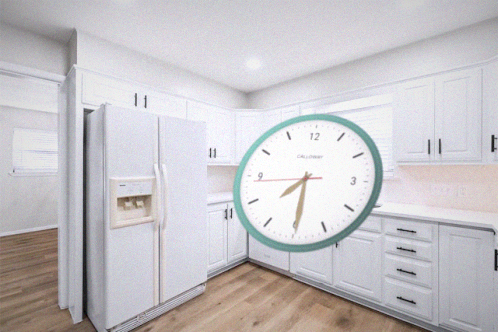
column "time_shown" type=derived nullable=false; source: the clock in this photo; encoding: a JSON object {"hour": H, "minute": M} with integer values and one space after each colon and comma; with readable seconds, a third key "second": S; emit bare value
{"hour": 7, "minute": 29, "second": 44}
